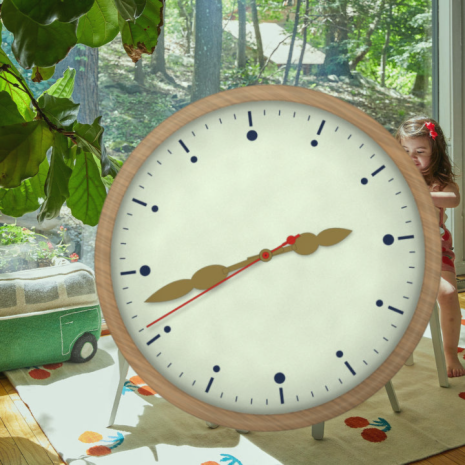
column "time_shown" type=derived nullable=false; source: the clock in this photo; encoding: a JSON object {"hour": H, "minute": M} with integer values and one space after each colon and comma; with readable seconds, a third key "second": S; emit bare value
{"hour": 2, "minute": 42, "second": 41}
